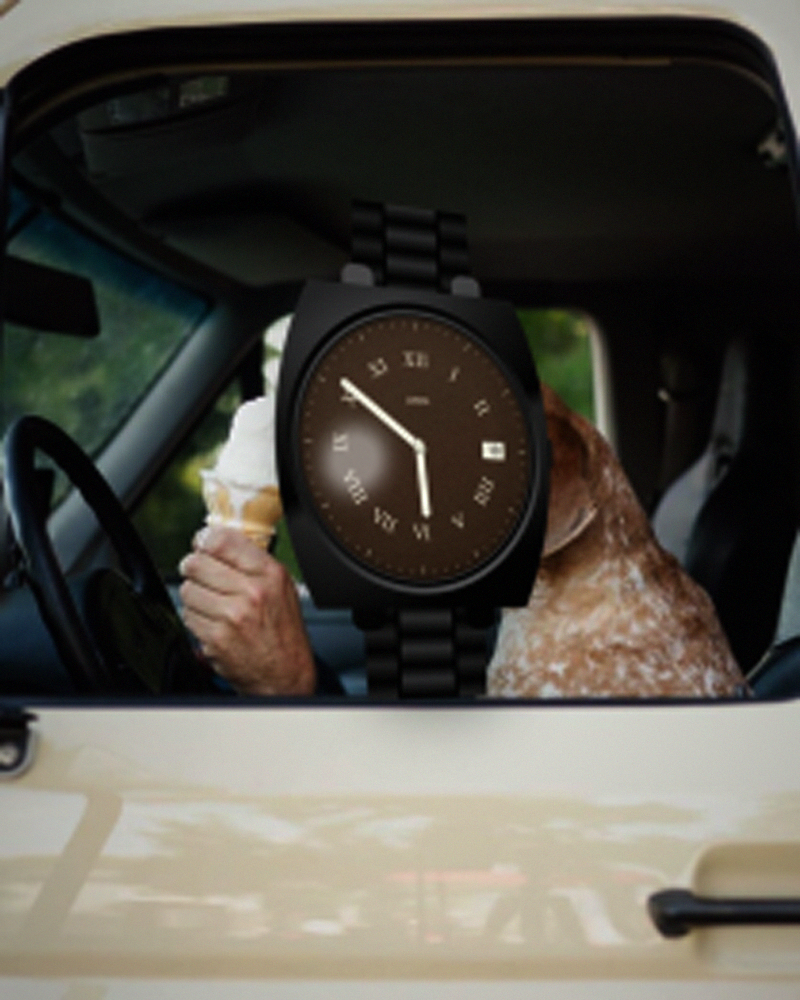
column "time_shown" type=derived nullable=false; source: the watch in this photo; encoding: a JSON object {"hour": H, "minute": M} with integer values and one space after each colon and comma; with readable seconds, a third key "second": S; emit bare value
{"hour": 5, "minute": 51}
